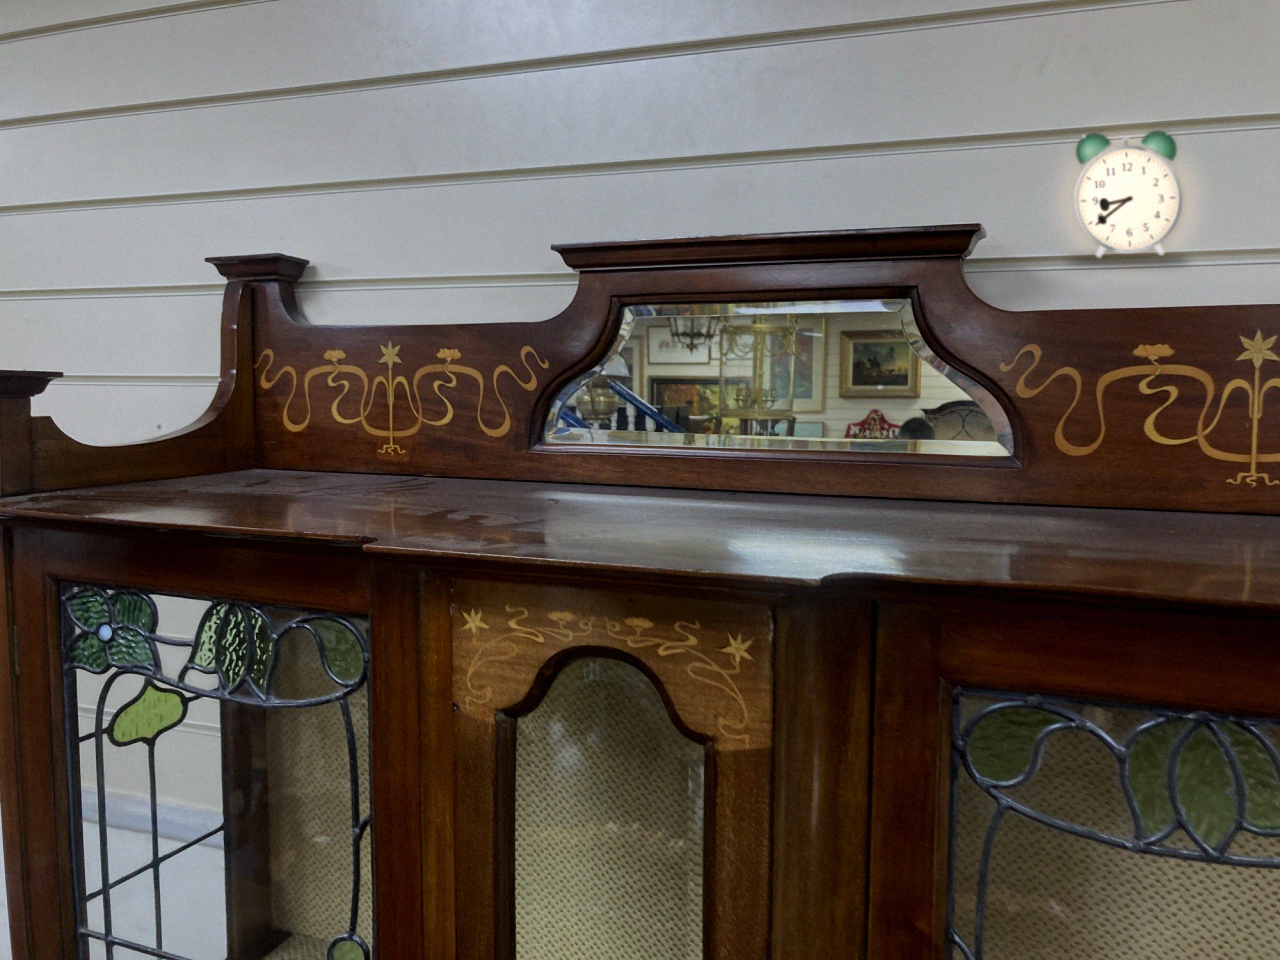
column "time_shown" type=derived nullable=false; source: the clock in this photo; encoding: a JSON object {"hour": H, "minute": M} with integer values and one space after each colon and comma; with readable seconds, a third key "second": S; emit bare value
{"hour": 8, "minute": 39}
